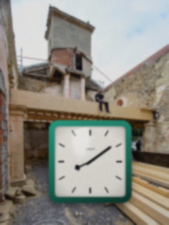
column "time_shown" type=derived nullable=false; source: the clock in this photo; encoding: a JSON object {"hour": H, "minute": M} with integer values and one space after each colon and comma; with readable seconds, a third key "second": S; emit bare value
{"hour": 8, "minute": 9}
